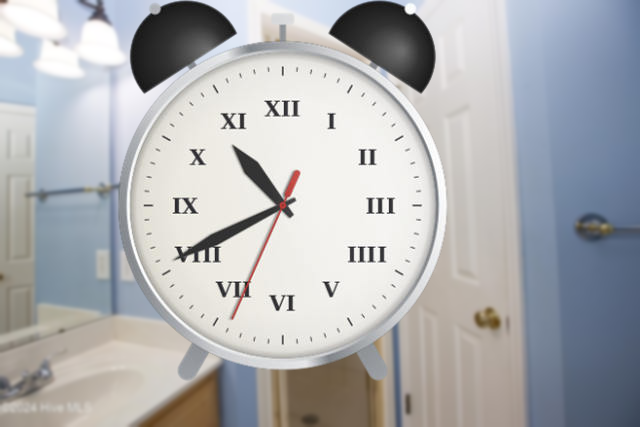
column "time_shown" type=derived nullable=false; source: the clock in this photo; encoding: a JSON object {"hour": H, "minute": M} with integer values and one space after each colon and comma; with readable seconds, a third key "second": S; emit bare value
{"hour": 10, "minute": 40, "second": 34}
